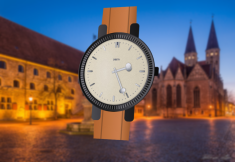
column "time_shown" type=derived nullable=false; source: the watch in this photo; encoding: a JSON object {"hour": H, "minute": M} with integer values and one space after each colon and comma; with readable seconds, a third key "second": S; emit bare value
{"hour": 2, "minute": 26}
